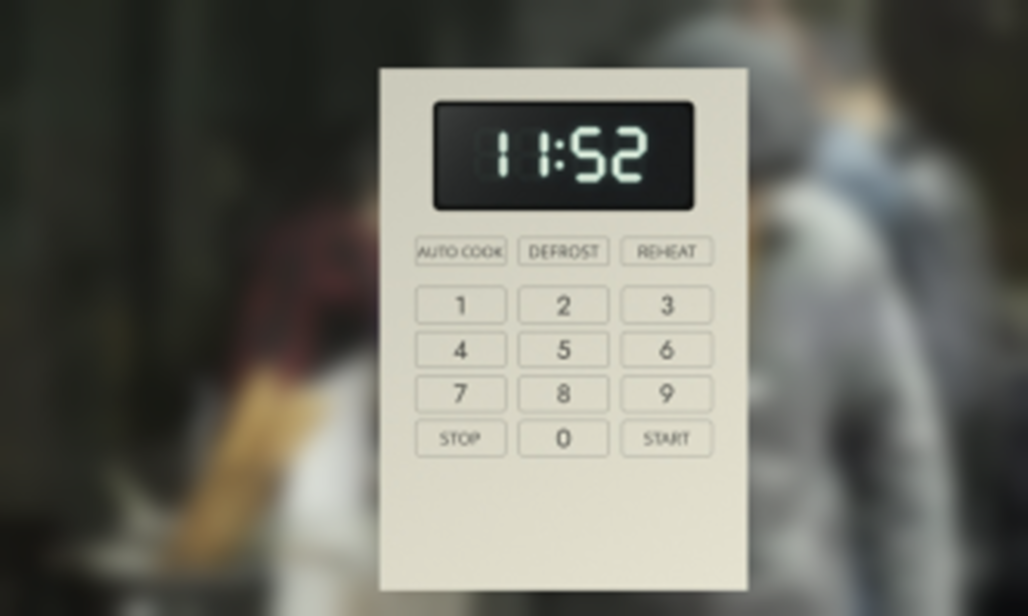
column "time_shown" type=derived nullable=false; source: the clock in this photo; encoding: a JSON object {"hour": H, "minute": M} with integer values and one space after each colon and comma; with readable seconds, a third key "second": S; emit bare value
{"hour": 11, "minute": 52}
